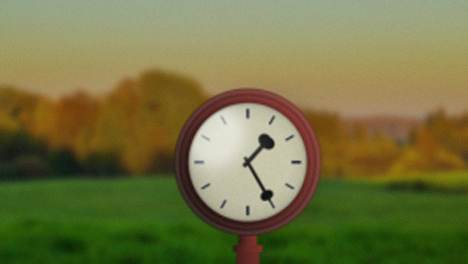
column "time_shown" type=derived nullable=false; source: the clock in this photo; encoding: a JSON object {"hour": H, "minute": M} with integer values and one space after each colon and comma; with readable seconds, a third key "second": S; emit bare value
{"hour": 1, "minute": 25}
